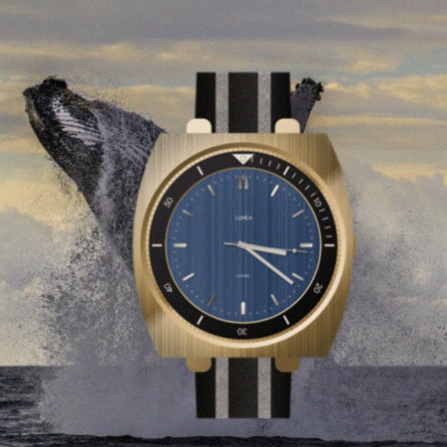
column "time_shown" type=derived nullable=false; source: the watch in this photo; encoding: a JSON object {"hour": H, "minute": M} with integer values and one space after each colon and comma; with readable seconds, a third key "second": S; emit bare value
{"hour": 3, "minute": 21, "second": 16}
